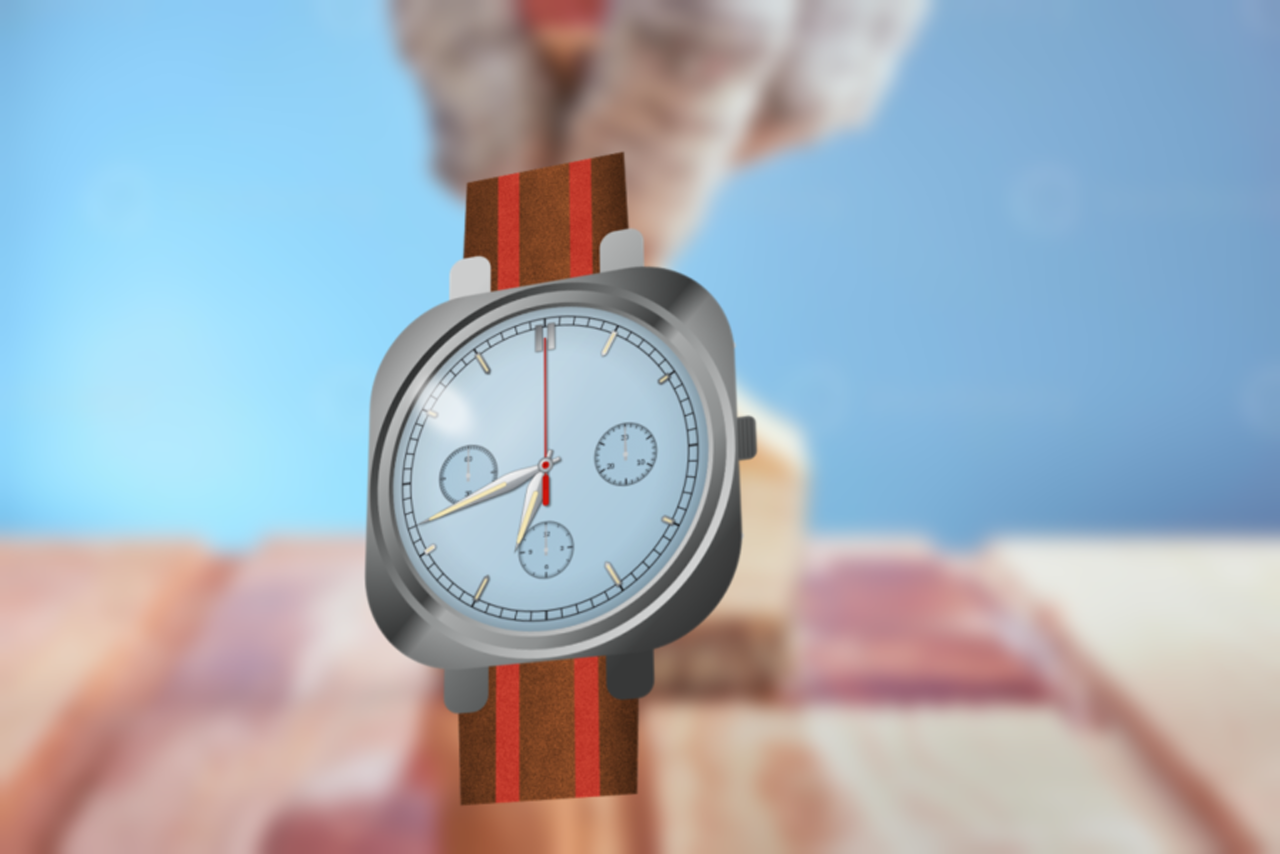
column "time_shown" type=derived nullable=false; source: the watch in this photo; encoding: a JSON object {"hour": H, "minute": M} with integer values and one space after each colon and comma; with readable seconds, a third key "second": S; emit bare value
{"hour": 6, "minute": 42}
